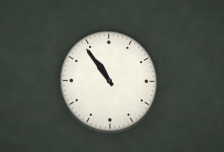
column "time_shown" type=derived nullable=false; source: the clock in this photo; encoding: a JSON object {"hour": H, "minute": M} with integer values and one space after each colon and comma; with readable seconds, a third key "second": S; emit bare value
{"hour": 10, "minute": 54}
